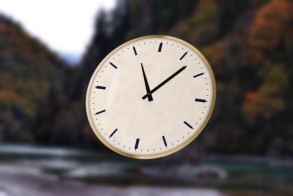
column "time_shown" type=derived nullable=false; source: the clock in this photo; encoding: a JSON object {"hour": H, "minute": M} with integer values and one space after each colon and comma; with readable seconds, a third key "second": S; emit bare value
{"hour": 11, "minute": 7}
